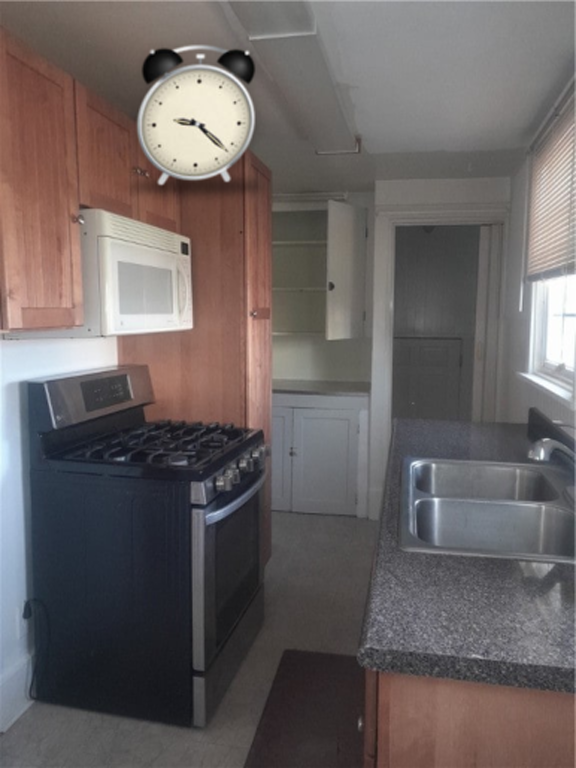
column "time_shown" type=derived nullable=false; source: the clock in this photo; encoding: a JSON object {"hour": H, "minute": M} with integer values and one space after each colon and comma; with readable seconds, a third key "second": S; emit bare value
{"hour": 9, "minute": 22}
